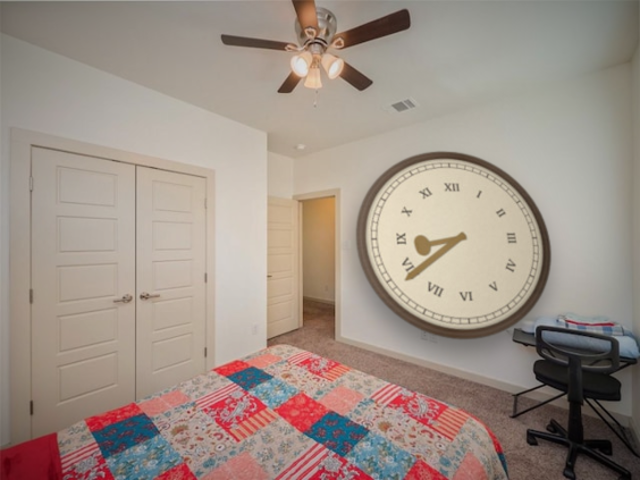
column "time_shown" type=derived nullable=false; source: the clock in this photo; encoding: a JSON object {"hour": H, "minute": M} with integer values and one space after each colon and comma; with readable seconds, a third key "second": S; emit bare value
{"hour": 8, "minute": 39}
